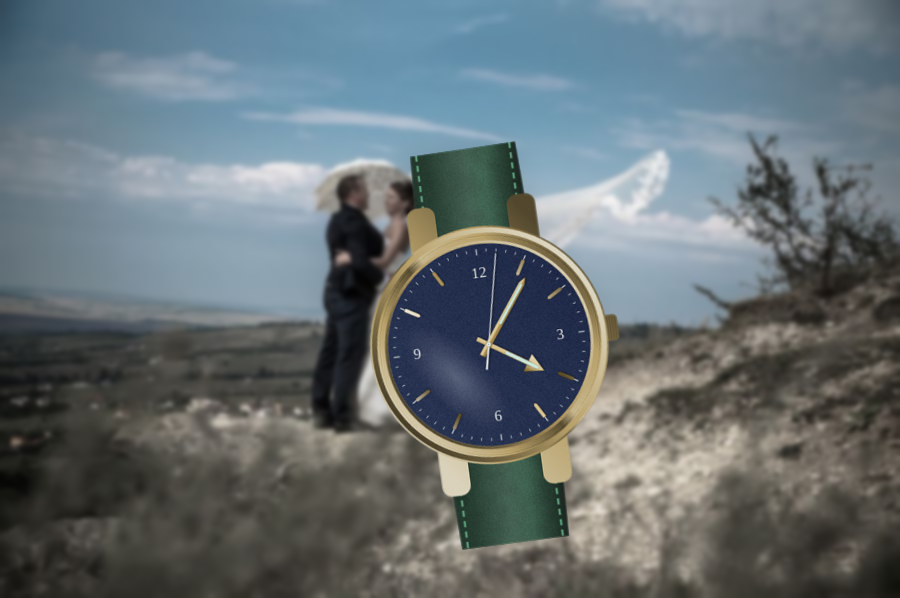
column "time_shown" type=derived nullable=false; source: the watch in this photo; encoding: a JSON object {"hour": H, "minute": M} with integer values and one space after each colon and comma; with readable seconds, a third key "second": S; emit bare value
{"hour": 4, "minute": 6, "second": 2}
